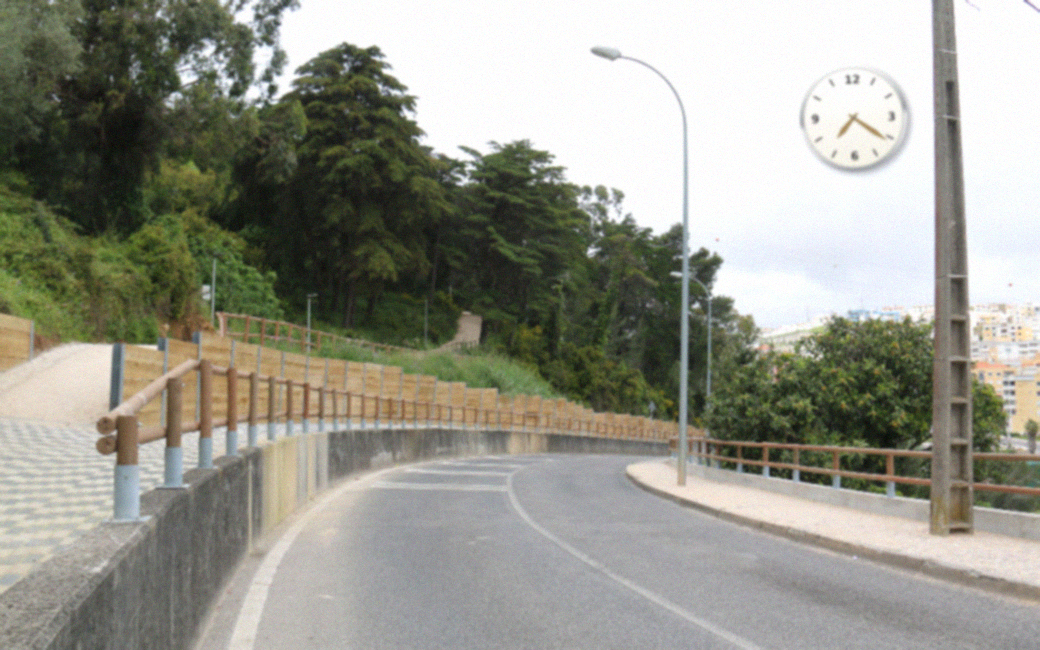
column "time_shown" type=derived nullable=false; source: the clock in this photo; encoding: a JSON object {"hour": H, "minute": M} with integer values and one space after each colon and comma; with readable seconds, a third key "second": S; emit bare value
{"hour": 7, "minute": 21}
